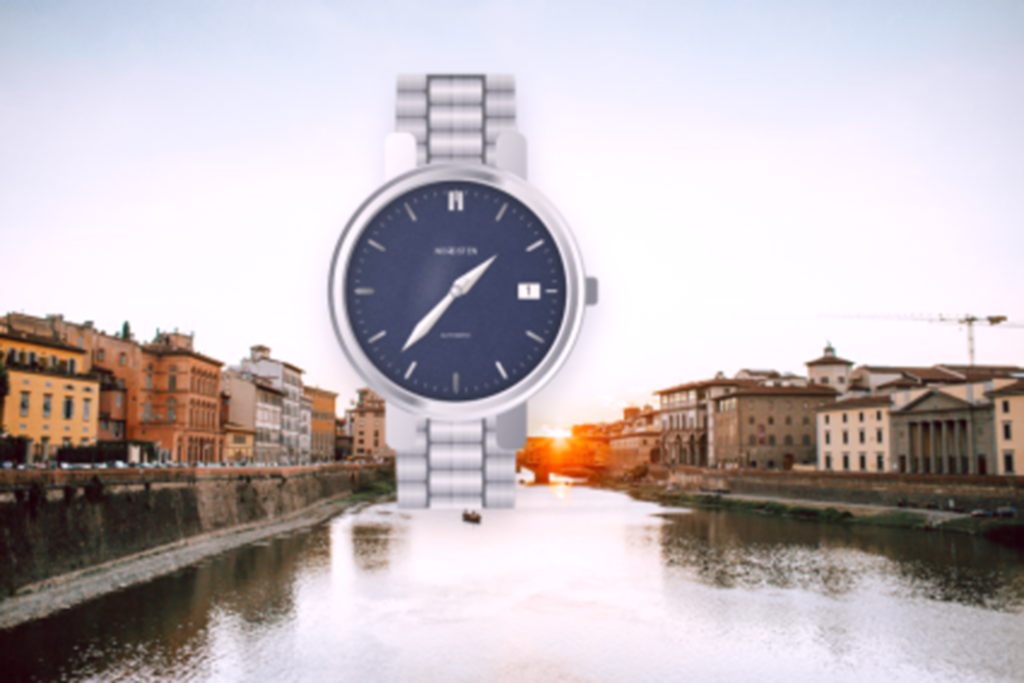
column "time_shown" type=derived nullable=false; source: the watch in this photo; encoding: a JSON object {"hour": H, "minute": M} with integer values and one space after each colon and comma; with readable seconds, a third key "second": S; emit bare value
{"hour": 1, "minute": 37}
